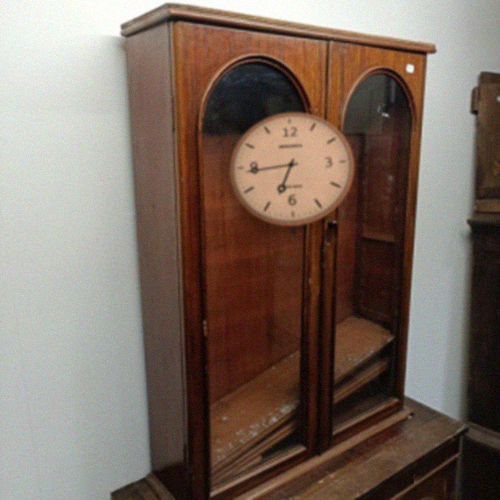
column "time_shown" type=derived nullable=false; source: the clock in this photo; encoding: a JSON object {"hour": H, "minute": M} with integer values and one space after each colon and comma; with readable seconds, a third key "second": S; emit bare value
{"hour": 6, "minute": 44}
